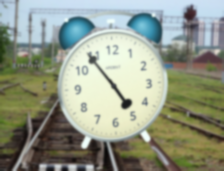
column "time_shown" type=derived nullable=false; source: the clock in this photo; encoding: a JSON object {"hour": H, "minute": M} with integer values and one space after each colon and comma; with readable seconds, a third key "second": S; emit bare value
{"hour": 4, "minute": 54}
